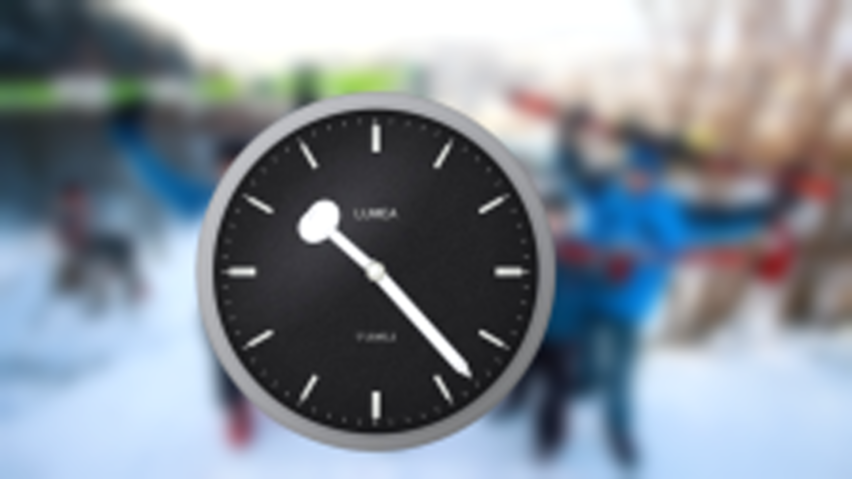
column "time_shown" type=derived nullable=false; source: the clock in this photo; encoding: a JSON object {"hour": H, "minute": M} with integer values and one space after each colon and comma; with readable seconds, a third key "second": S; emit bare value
{"hour": 10, "minute": 23}
